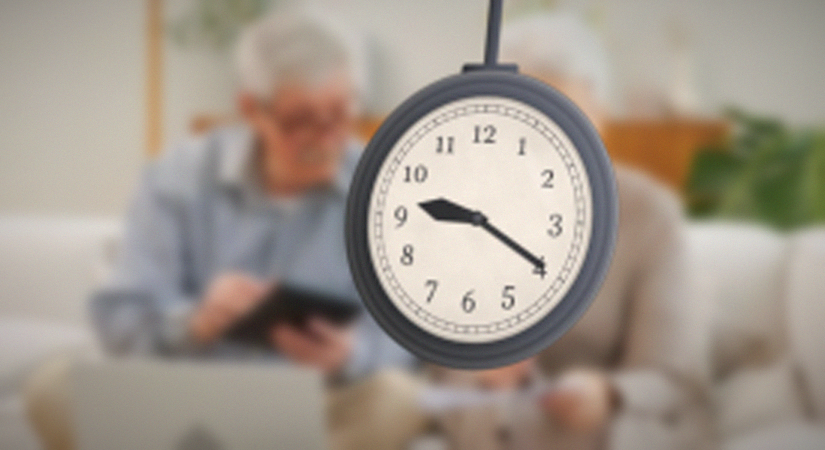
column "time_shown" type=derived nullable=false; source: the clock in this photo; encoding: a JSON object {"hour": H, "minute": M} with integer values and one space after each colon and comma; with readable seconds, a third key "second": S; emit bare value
{"hour": 9, "minute": 20}
